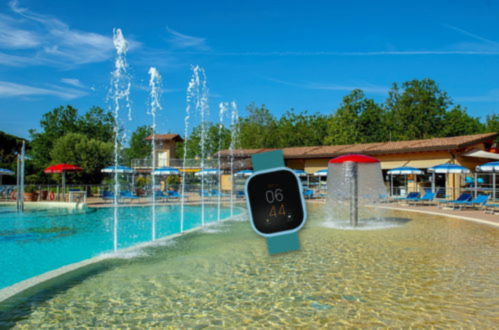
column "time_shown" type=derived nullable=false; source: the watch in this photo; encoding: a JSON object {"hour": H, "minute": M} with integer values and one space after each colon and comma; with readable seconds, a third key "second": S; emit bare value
{"hour": 6, "minute": 44}
